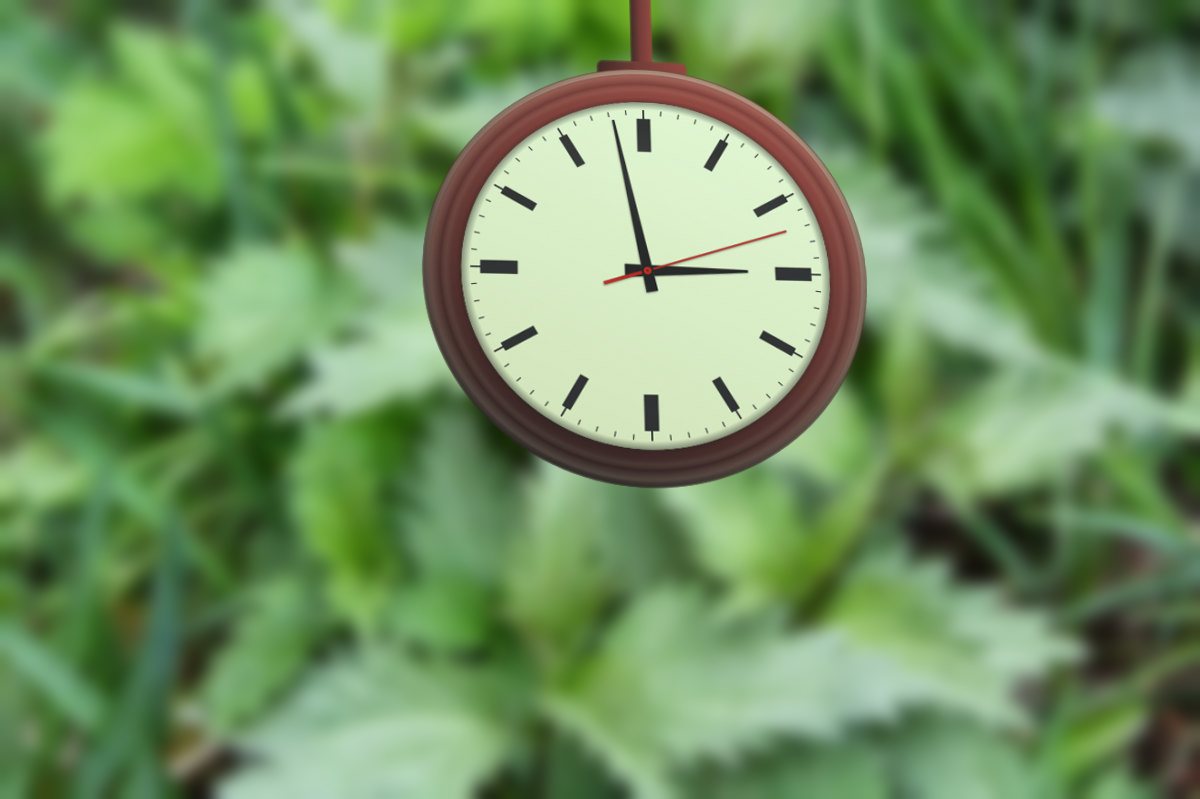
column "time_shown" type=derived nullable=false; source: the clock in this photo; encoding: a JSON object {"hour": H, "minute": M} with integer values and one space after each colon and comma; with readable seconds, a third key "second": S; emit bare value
{"hour": 2, "minute": 58, "second": 12}
